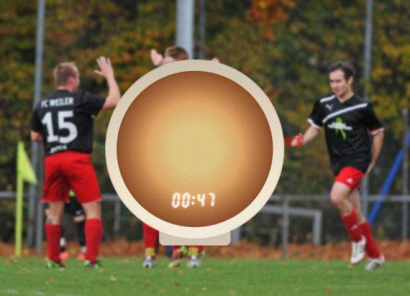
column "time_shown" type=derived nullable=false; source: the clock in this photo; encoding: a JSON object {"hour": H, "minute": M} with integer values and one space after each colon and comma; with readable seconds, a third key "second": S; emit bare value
{"hour": 0, "minute": 47}
